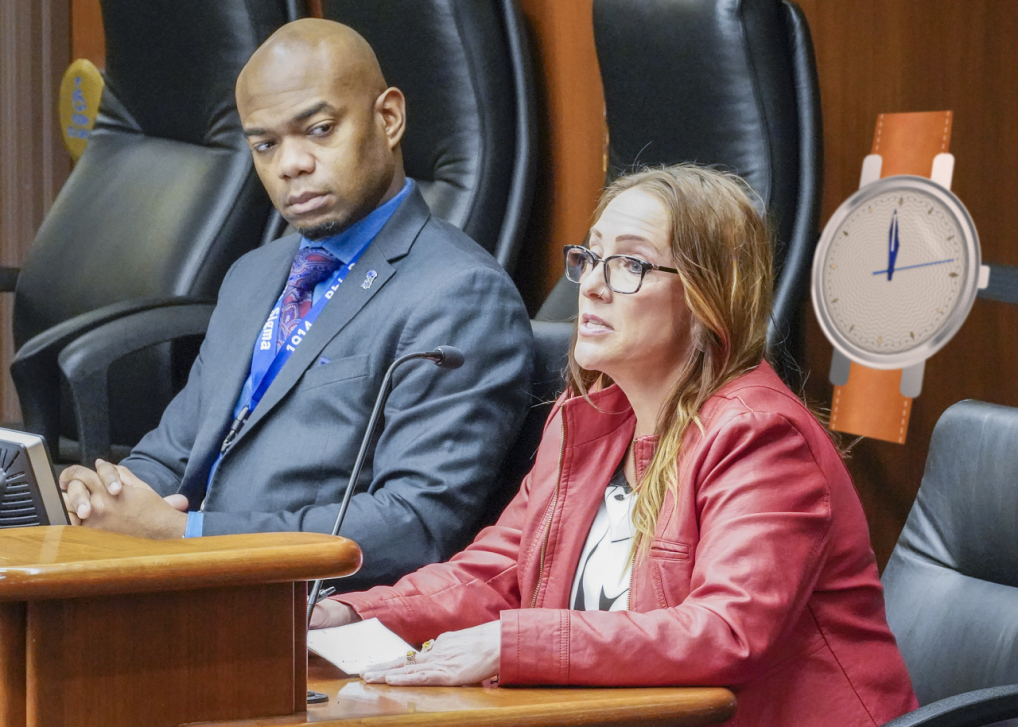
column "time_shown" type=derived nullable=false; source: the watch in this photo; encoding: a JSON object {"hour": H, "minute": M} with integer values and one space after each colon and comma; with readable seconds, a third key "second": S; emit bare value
{"hour": 11, "minute": 59, "second": 13}
